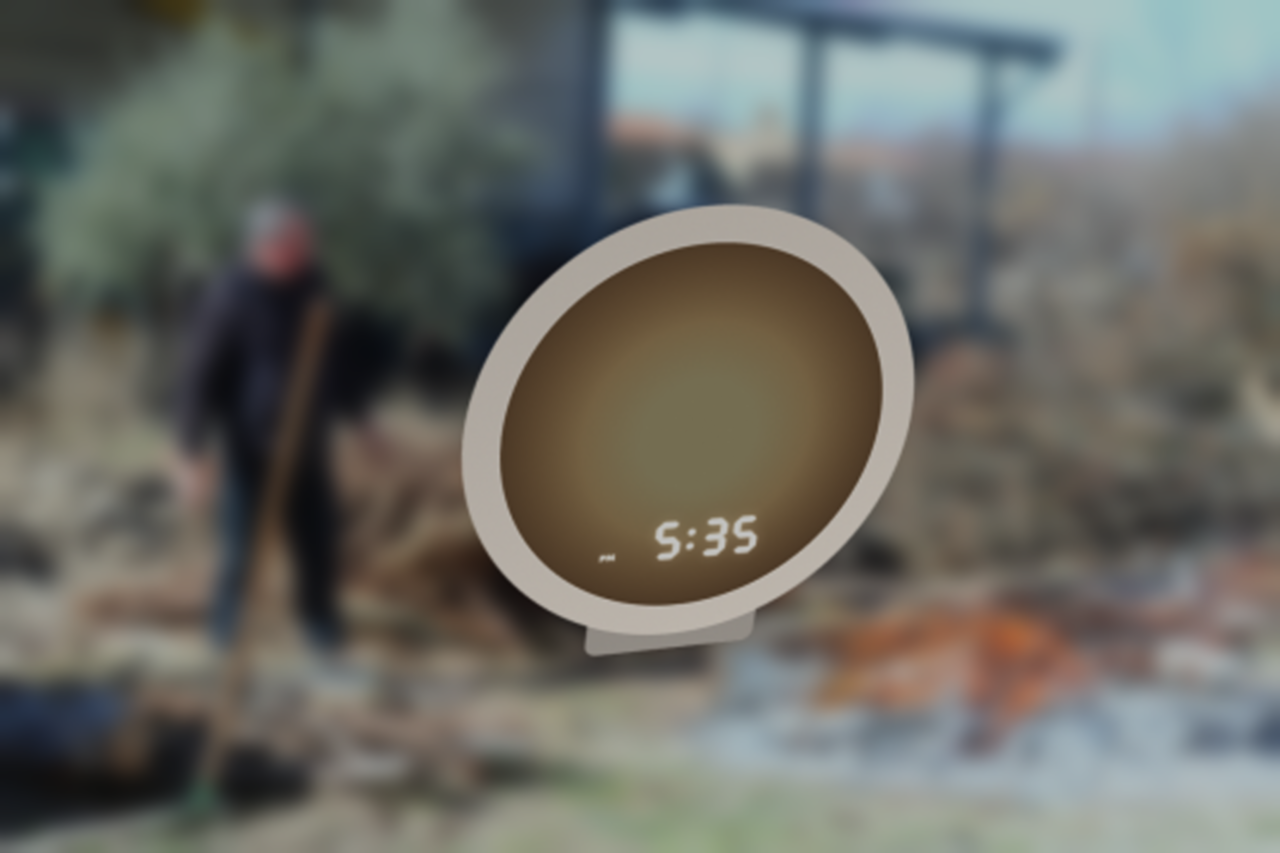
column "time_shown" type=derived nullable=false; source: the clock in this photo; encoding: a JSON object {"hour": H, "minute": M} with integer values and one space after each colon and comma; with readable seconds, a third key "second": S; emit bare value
{"hour": 5, "minute": 35}
